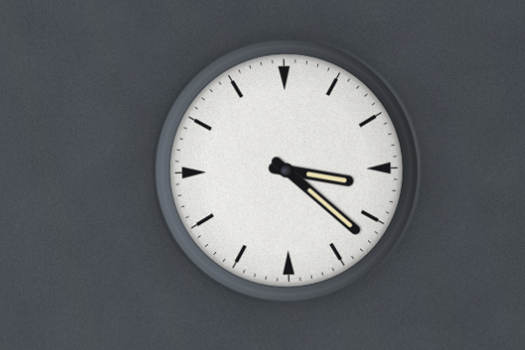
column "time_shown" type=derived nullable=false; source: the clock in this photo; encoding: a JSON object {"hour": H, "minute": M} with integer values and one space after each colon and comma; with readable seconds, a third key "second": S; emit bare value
{"hour": 3, "minute": 22}
